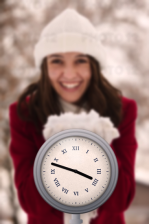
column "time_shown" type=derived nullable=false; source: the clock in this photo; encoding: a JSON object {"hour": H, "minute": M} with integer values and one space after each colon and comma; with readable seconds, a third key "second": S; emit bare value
{"hour": 3, "minute": 48}
